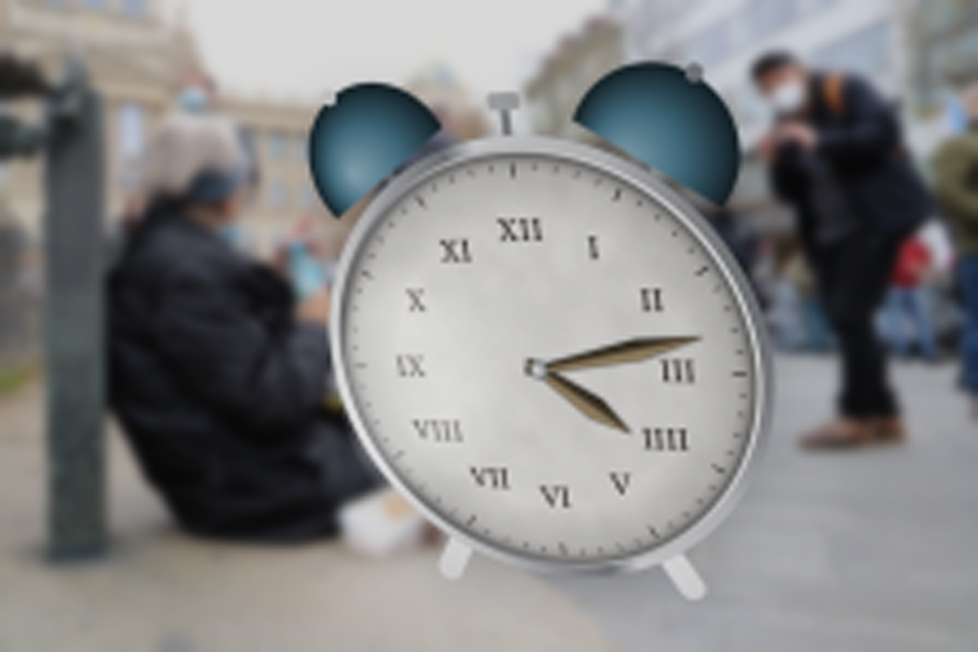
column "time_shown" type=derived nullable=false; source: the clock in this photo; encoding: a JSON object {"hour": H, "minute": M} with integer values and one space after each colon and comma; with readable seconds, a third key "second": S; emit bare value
{"hour": 4, "minute": 13}
